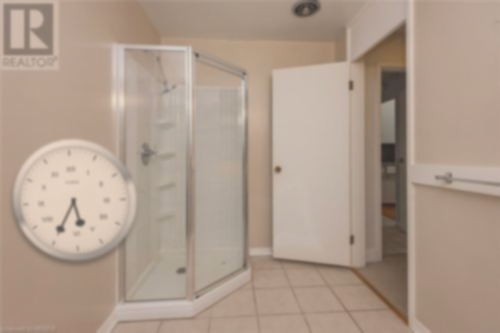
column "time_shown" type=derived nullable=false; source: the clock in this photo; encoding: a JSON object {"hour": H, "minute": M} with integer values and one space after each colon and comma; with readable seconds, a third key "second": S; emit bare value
{"hour": 5, "minute": 35}
